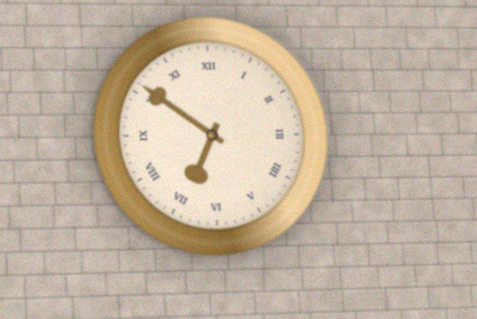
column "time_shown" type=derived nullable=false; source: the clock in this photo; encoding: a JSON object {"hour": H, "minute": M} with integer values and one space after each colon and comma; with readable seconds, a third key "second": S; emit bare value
{"hour": 6, "minute": 51}
